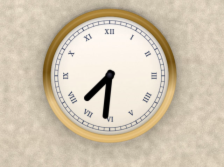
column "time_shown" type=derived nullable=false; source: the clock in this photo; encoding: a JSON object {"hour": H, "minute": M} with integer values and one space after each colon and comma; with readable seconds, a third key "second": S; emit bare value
{"hour": 7, "minute": 31}
